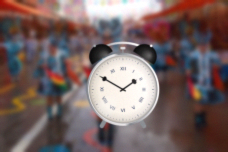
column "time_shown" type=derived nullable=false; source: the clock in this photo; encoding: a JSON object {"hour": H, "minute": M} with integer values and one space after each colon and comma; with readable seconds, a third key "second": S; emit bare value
{"hour": 1, "minute": 50}
